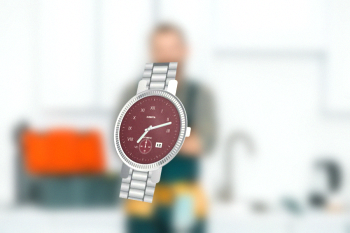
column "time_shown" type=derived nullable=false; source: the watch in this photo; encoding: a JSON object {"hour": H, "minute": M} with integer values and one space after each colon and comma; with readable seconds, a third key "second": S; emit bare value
{"hour": 7, "minute": 12}
